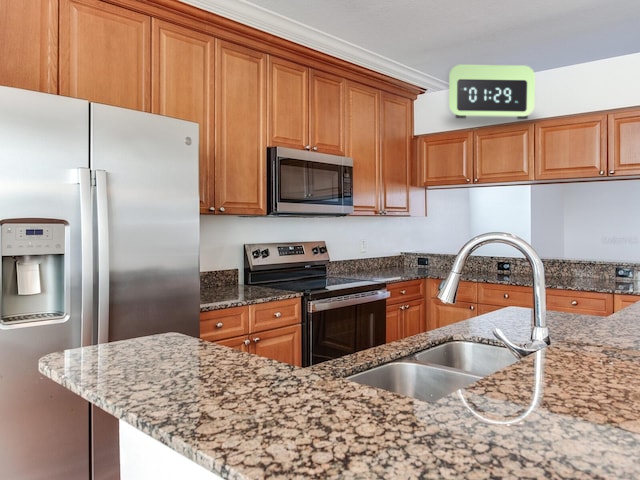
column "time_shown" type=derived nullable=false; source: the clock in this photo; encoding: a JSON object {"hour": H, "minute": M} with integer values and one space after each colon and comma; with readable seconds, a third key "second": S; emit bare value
{"hour": 1, "minute": 29}
